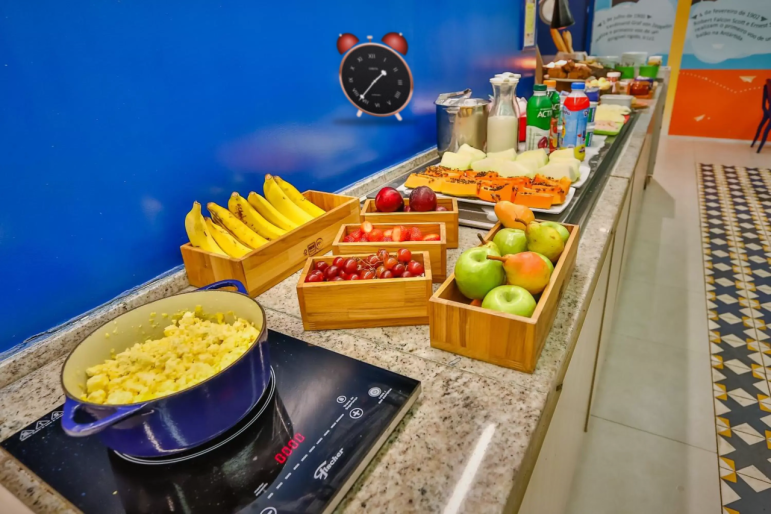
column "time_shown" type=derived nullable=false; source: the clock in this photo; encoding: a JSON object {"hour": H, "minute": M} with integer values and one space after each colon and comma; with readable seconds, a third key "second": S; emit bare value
{"hour": 1, "minute": 37}
